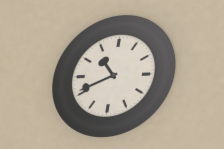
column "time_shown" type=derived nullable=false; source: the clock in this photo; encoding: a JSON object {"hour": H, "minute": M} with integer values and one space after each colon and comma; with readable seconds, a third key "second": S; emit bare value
{"hour": 10, "minute": 41}
